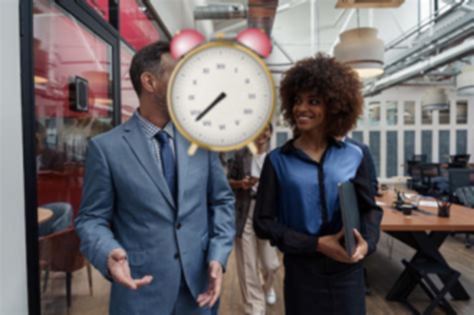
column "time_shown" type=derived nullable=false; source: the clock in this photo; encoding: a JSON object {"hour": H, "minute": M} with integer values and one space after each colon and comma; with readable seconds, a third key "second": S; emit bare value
{"hour": 7, "minute": 38}
